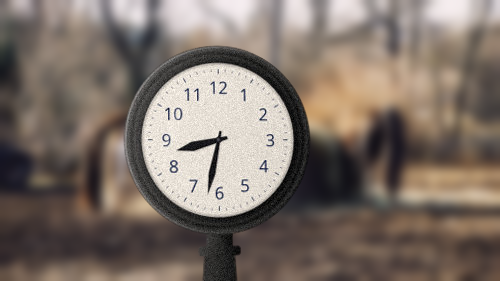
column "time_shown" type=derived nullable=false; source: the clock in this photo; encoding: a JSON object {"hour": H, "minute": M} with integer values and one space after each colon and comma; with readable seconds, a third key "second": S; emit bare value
{"hour": 8, "minute": 32}
